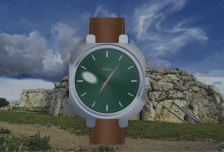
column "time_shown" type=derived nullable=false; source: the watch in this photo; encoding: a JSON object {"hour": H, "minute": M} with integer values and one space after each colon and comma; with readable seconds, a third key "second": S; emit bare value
{"hour": 7, "minute": 6}
